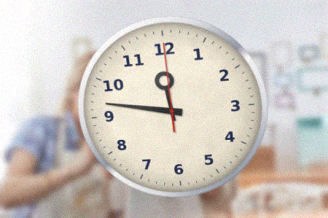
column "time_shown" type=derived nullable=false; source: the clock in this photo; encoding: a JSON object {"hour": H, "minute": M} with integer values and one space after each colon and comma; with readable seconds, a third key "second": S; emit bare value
{"hour": 11, "minute": 47, "second": 0}
